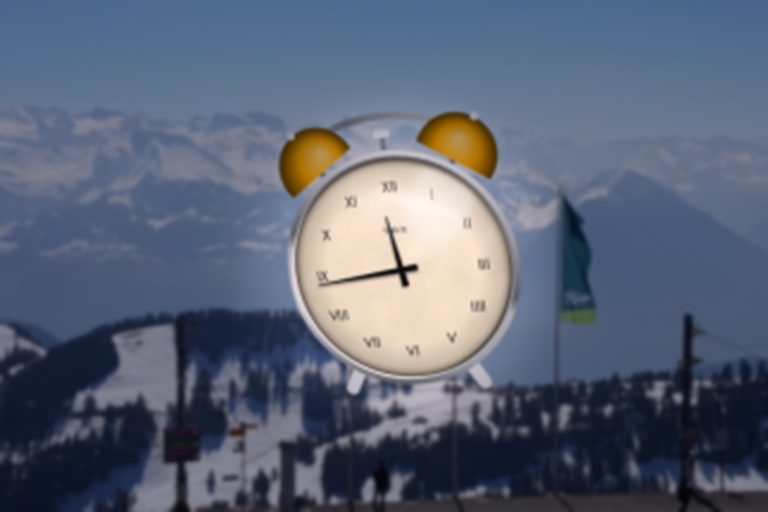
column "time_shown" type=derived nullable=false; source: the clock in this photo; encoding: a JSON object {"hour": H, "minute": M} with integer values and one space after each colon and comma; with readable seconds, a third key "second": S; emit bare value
{"hour": 11, "minute": 44}
